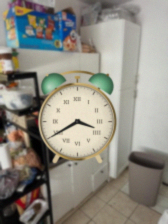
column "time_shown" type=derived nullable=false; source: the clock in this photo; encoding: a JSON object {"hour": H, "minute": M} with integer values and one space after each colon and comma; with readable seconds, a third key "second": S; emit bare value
{"hour": 3, "minute": 40}
